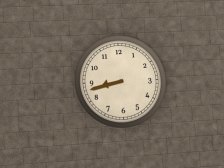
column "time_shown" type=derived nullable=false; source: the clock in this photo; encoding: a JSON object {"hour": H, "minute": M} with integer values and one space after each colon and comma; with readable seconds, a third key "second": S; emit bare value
{"hour": 8, "minute": 43}
